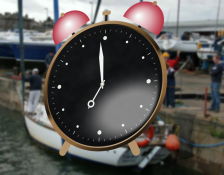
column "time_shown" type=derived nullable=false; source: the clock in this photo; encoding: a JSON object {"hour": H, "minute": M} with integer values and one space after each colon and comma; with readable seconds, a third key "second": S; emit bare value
{"hour": 6, "minute": 59}
